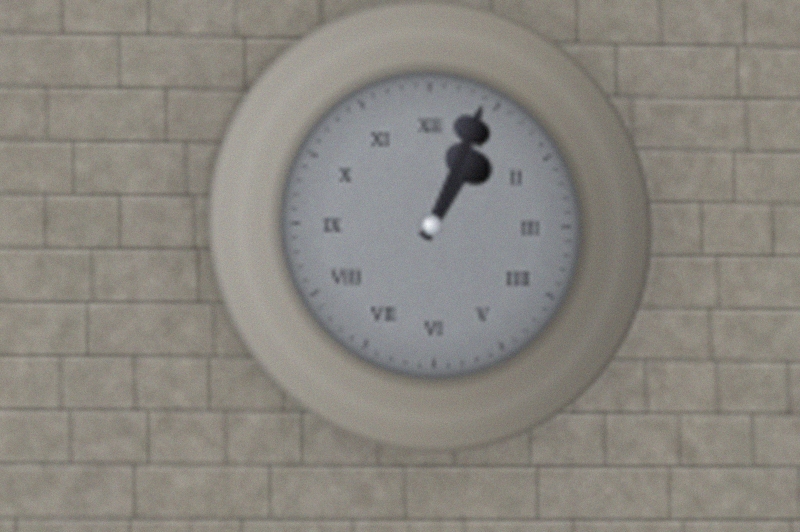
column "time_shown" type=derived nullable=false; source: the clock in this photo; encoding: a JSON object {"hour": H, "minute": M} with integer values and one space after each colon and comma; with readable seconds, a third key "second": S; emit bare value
{"hour": 1, "minute": 4}
